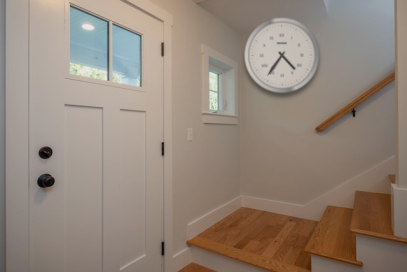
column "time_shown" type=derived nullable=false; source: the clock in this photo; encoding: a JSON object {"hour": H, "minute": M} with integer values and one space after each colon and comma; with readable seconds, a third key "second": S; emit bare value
{"hour": 4, "minute": 36}
